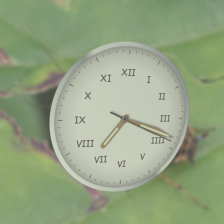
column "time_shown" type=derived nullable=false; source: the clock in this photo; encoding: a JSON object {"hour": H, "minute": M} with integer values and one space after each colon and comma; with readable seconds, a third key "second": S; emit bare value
{"hour": 7, "minute": 18, "second": 19}
